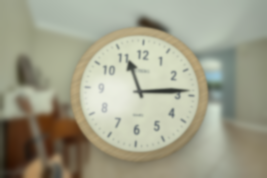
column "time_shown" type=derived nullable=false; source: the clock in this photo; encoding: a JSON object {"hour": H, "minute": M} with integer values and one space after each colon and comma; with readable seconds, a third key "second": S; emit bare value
{"hour": 11, "minute": 14}
